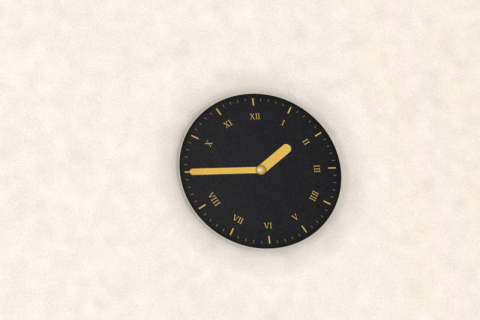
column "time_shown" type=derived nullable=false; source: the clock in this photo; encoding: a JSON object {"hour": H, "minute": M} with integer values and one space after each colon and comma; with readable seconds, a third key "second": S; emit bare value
{"hour": 1, "minute": 45}
